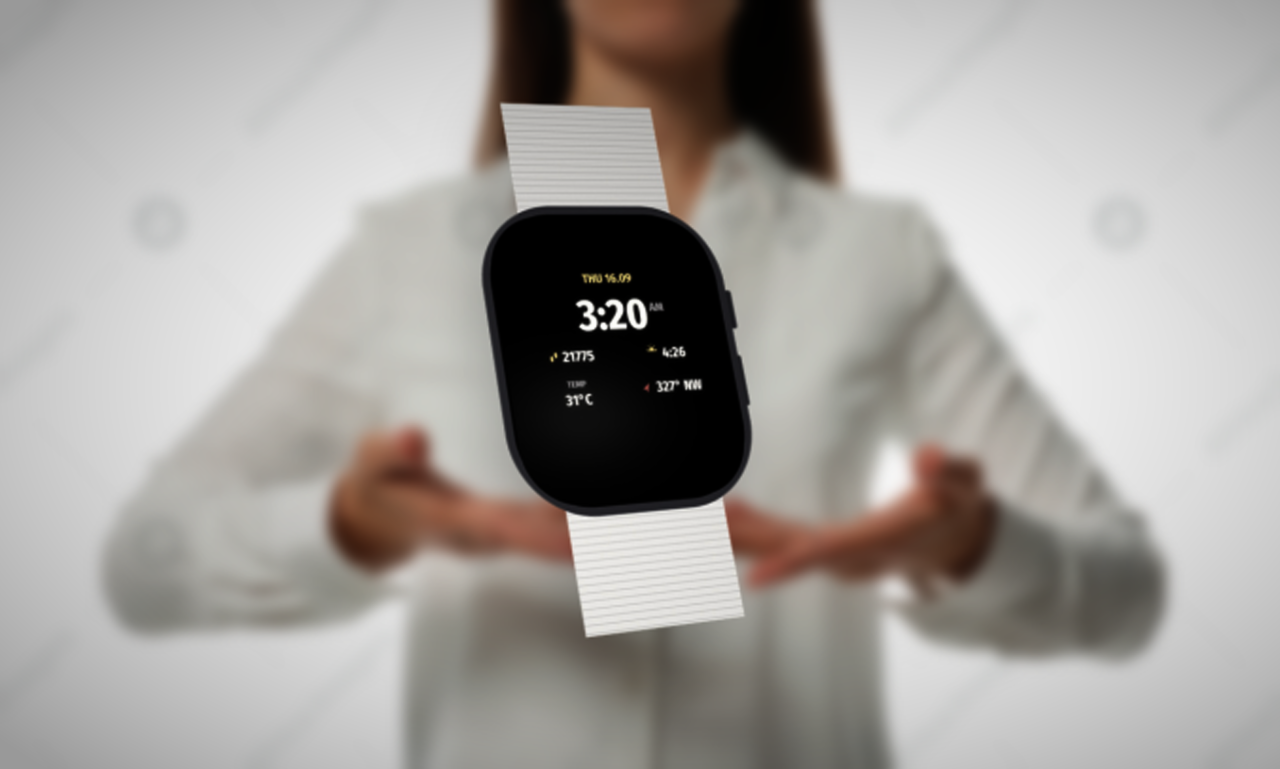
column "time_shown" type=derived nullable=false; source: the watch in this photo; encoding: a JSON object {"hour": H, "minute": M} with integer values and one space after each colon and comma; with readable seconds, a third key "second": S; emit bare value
{"hour": 3, "minute": 20}
